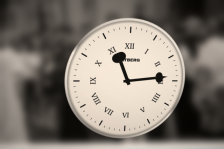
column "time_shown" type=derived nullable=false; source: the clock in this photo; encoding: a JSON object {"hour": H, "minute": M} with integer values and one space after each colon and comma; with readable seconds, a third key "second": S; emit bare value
{"hour": 11, "minute": 14}
